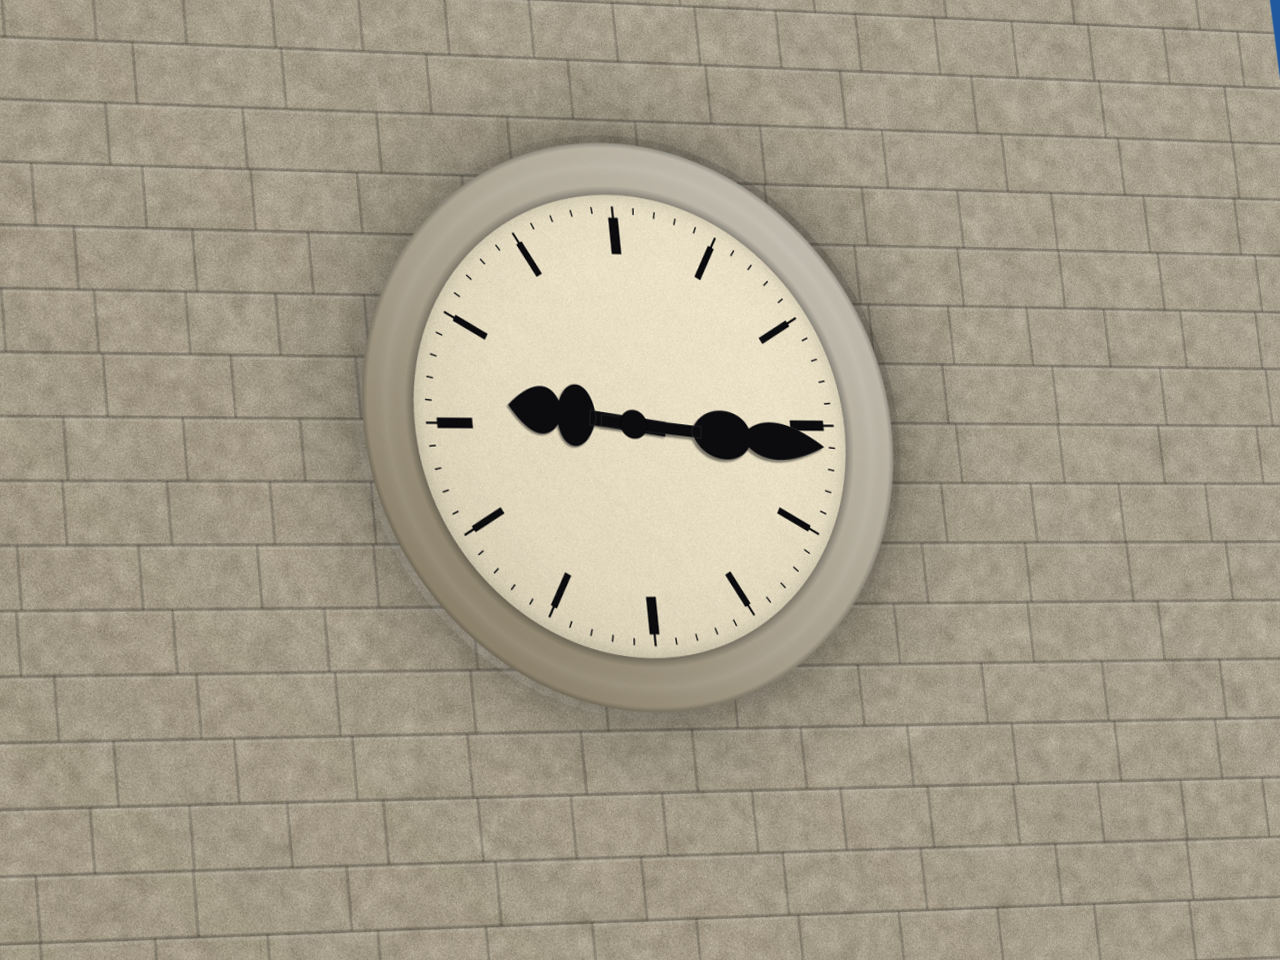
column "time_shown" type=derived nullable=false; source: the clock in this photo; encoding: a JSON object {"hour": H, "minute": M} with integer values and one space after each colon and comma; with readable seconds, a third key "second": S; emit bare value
{"hour": 9, "minute": 16}
